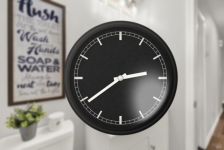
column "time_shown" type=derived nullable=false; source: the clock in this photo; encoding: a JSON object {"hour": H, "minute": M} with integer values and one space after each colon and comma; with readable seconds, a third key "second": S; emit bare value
{"hour": 2, "minute": 39}
